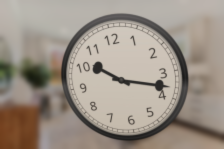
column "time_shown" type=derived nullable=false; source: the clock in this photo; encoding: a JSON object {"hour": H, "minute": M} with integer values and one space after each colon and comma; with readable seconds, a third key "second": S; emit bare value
{"hour": 10, "minute": 18}
